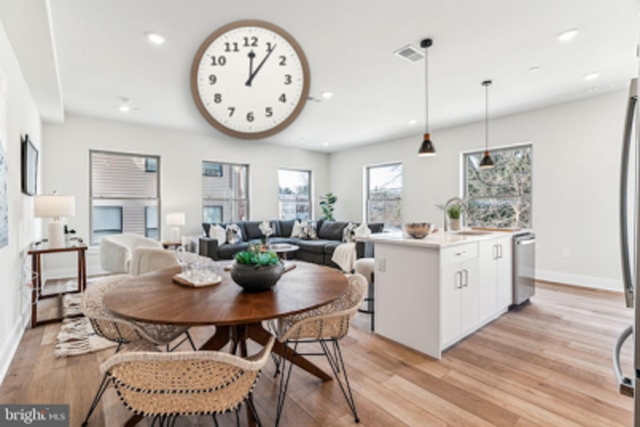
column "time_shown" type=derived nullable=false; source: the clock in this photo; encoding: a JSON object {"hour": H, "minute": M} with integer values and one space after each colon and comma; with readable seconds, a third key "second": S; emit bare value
{"hour": 12, "minute": 6}
